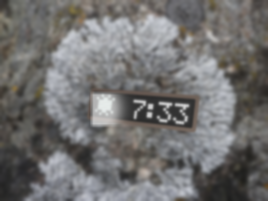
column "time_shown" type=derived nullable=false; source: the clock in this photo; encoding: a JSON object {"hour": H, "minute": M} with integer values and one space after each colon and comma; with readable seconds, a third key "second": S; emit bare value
{"hour": 7, "minute": 33}
